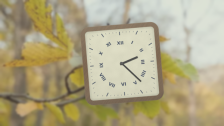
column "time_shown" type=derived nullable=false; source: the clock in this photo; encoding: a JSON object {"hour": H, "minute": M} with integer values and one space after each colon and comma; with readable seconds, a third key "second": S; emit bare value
{"hour": 2, "minute": 23}
